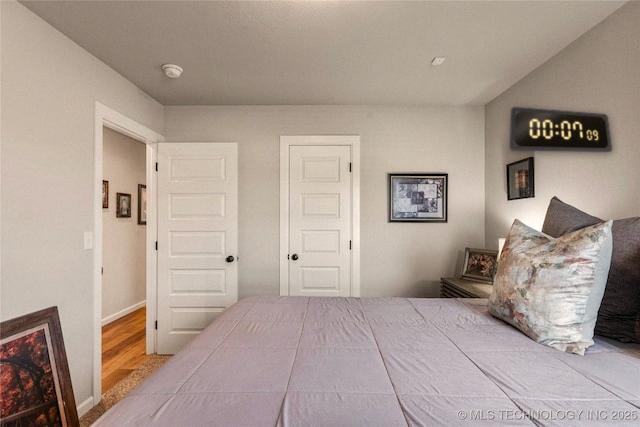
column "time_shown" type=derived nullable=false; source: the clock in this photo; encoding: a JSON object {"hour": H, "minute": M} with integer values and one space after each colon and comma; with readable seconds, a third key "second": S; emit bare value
{"hour": 0, "minute": 7, "second": 9}
